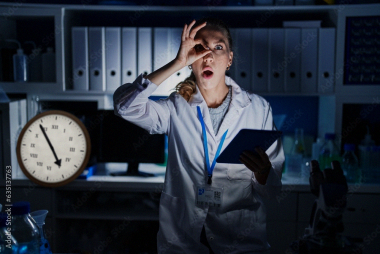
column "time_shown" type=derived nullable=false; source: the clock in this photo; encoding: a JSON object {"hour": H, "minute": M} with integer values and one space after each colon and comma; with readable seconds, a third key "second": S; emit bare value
{"hour": 4, "minute": 54}
